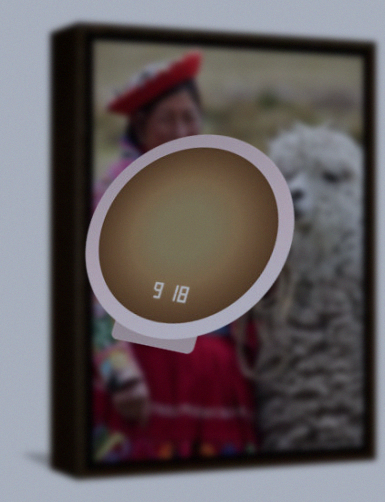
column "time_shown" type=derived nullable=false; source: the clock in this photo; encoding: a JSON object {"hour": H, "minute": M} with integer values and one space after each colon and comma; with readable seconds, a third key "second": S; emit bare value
{"hour": 9, "minute": 18}
